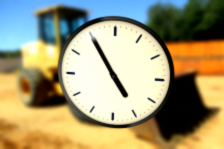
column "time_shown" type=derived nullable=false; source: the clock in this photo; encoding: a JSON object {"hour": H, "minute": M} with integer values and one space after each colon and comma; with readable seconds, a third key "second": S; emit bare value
{"hour": 4, "minute": 55}
